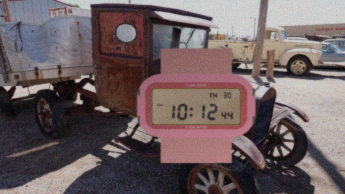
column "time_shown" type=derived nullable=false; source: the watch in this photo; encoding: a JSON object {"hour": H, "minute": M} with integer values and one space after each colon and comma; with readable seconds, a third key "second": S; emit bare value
{"hour": 10, "minute": 12}
